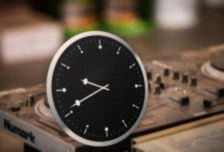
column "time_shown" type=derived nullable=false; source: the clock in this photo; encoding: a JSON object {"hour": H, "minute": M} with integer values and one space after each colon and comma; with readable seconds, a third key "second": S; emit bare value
{"hour": 9, "minute": 41}
